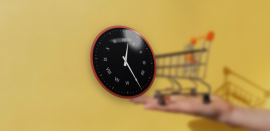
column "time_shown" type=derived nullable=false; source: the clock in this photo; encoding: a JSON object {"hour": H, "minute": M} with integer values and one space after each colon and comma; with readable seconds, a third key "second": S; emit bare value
{"hour": 12, "minute": 25}
